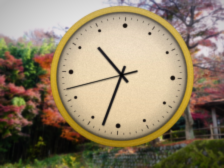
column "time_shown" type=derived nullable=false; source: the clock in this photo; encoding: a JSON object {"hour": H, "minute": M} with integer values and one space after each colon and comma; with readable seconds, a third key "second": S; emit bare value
{"hour": 10, "minute": 32, "second": 42}
